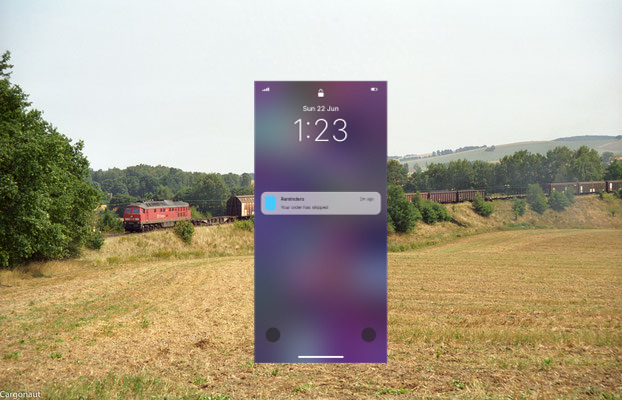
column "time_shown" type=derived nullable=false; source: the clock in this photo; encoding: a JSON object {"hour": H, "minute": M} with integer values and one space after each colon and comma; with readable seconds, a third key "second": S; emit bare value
{"hour": 1, "minute": 23}
